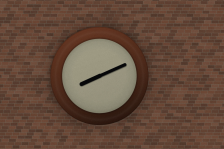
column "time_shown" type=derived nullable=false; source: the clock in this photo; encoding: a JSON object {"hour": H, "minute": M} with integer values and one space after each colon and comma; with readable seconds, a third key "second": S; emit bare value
{"hour": 8, "minute": 11}
